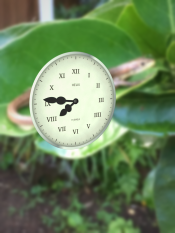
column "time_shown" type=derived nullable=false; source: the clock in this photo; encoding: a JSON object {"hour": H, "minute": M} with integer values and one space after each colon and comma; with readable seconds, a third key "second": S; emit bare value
{"hour": 7, "minute": 46}
